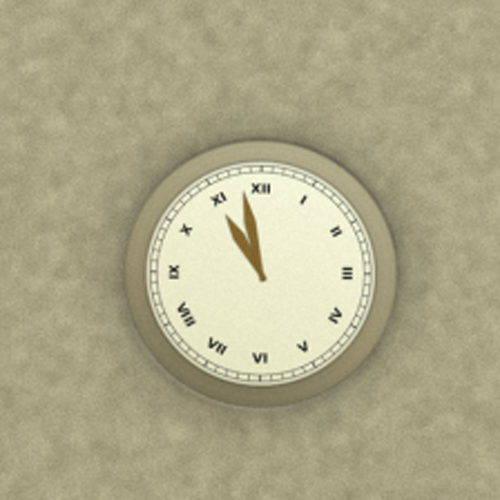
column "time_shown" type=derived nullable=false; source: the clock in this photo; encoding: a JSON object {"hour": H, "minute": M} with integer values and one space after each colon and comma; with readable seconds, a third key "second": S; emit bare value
{"hour": 10, "minute": 58}
